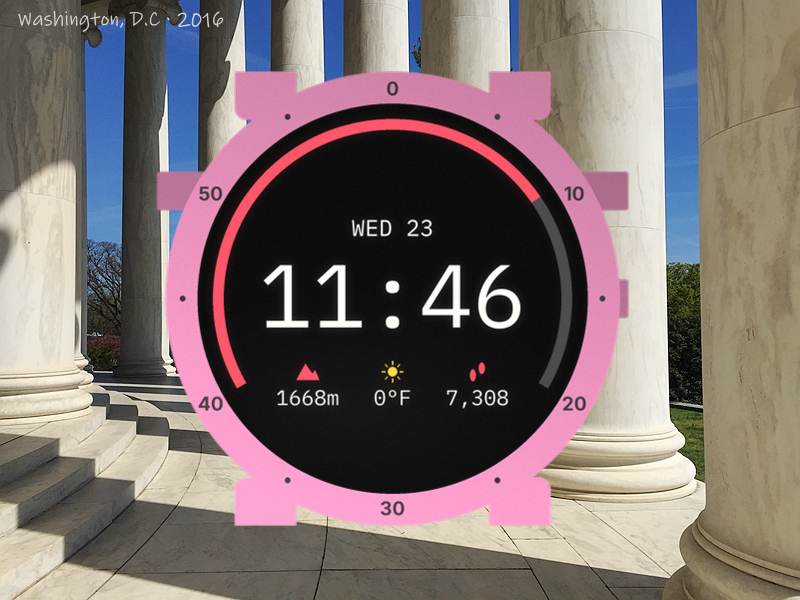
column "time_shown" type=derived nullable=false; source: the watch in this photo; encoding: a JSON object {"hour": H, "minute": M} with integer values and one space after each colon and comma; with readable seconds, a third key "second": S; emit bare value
{"hour": 11, "minute": 46}
